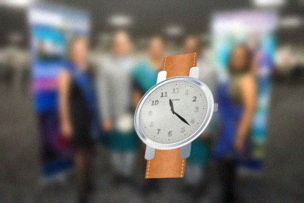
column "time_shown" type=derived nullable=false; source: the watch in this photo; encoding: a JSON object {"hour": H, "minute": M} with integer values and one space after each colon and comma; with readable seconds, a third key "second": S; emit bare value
{"hour": 11, "minute": 22}
